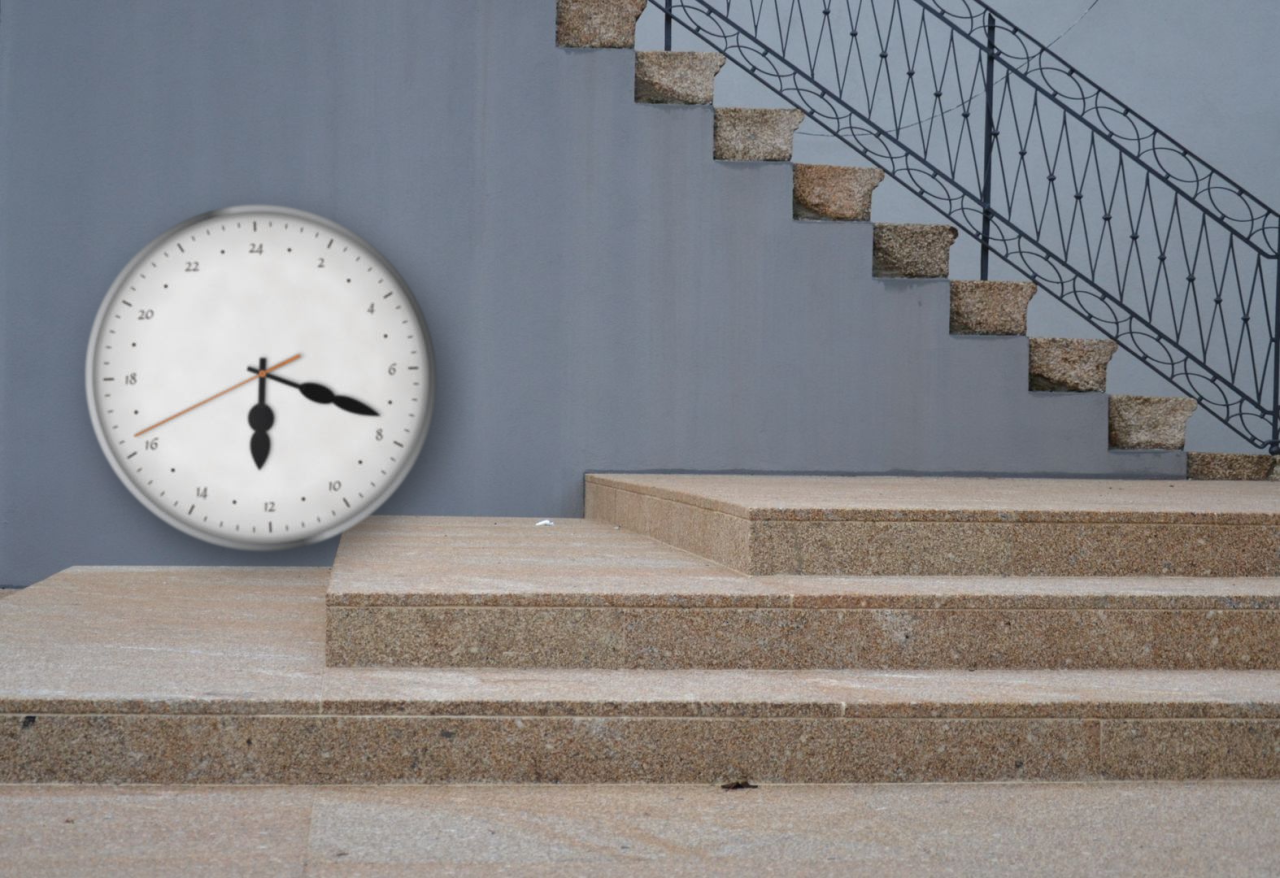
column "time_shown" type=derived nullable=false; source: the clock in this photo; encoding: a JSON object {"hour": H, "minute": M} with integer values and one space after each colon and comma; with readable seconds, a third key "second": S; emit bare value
{"hour": 12, "minute": 18, "second": 41}
